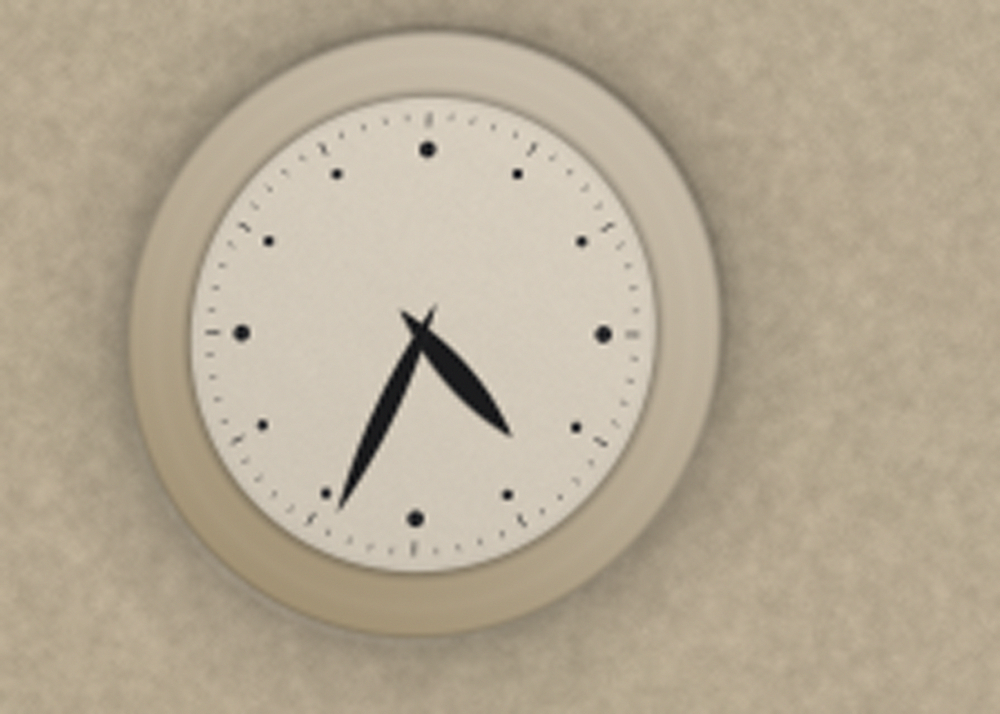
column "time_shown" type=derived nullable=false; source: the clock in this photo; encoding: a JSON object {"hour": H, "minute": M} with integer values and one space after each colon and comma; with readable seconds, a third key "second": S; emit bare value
{"hour": 4, "minute": 34}
